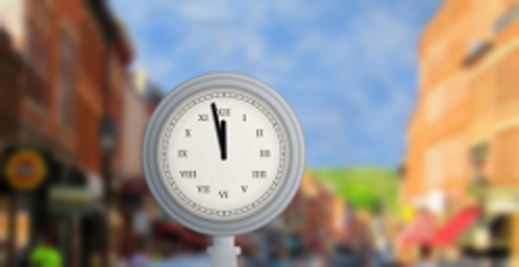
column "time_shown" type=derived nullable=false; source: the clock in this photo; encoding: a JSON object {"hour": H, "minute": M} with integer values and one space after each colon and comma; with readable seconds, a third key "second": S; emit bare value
{"hour": 11, "minute": 58}
